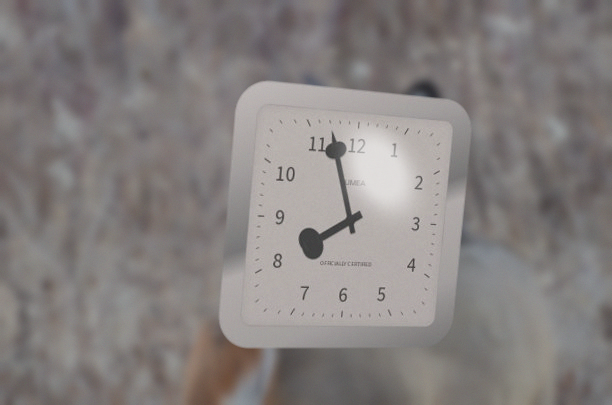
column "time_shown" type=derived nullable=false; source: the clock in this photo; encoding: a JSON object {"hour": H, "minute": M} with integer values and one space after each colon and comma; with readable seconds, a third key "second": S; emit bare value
{"hour": 7, "minute": 57}
